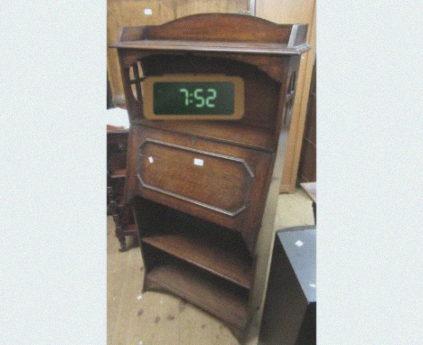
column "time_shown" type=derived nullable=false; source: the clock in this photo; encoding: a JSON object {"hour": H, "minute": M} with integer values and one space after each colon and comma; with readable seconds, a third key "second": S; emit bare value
{"hour": 7, "minute": 52}
